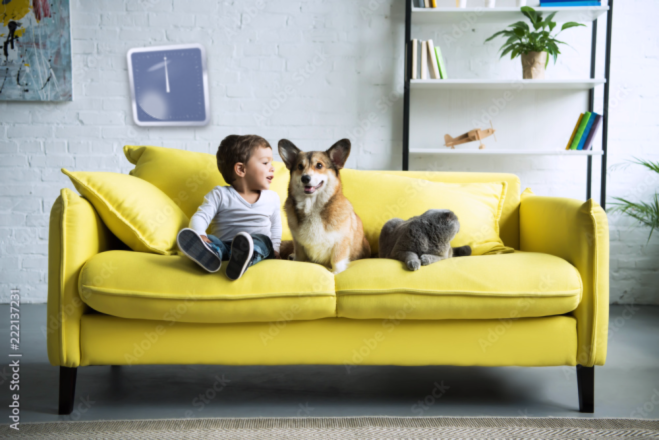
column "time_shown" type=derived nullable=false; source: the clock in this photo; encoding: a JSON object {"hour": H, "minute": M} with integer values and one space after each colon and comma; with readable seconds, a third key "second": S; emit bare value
{"hour": 12, "minute": 0}
